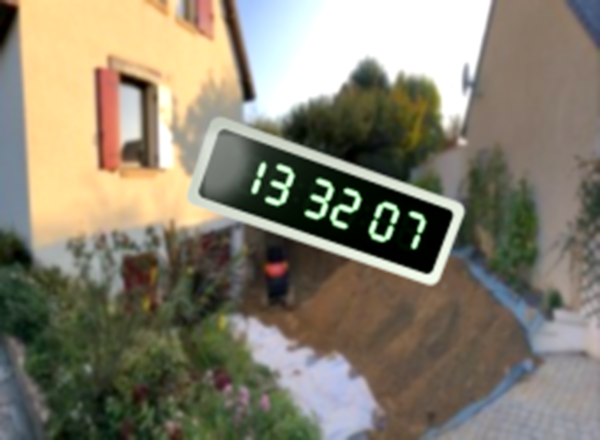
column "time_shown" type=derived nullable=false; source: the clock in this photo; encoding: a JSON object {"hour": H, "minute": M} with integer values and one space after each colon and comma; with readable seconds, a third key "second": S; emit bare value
{"hour": 13, "minute": 32, "second": 7}
